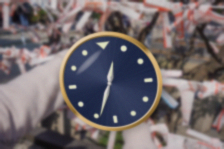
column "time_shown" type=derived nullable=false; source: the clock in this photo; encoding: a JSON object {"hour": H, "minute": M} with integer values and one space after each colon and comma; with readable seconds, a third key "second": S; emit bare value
{"hour": 12, "minute": 34}
